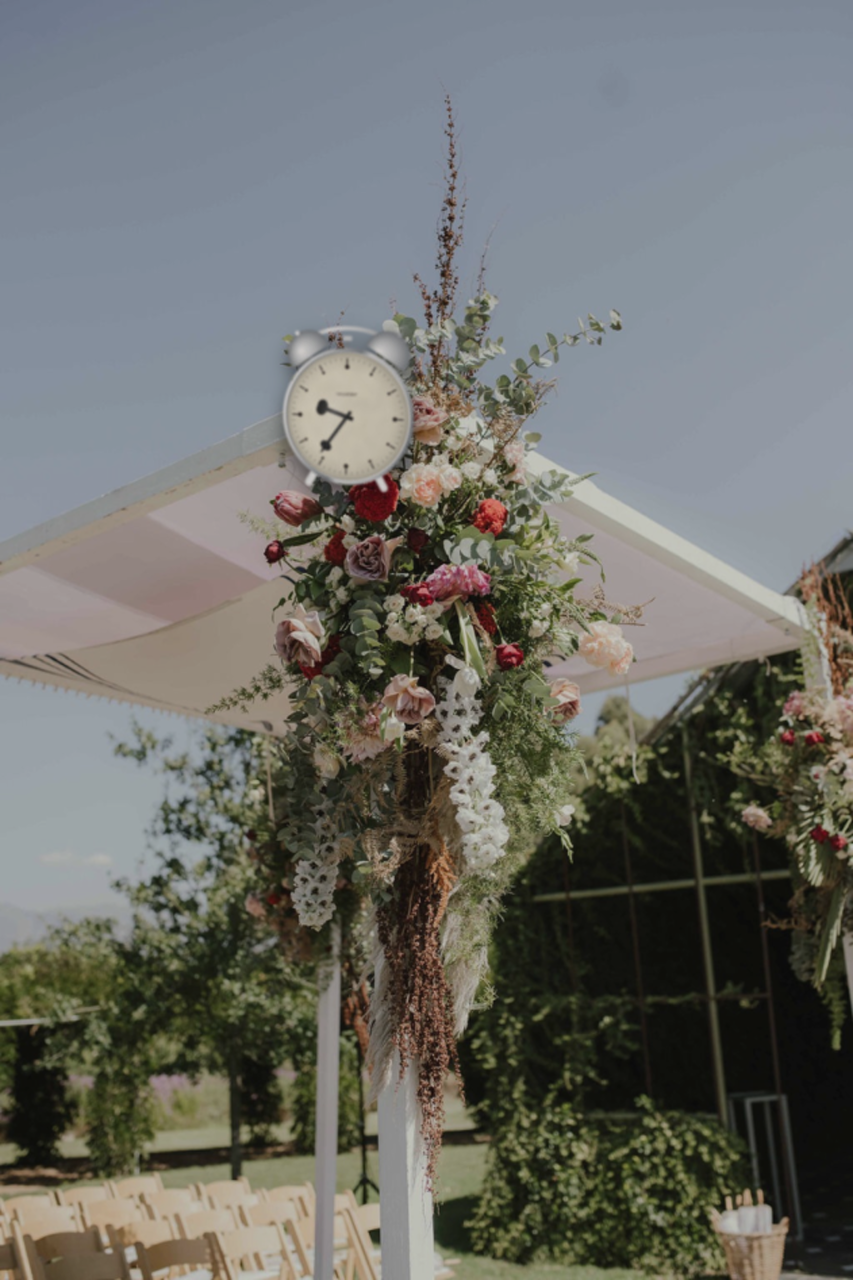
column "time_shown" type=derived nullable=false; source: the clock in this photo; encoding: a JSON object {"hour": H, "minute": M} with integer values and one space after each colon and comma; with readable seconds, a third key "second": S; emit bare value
{"hour": 9, "minute": 36}
